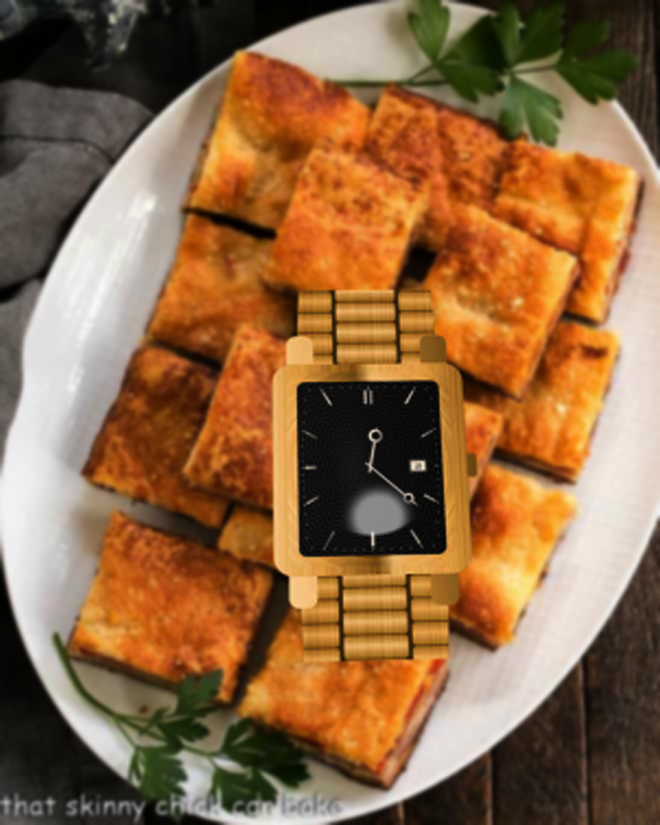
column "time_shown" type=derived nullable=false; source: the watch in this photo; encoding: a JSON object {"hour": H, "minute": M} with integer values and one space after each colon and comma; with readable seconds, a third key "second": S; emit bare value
{"hour": 12, "minute": 22}
